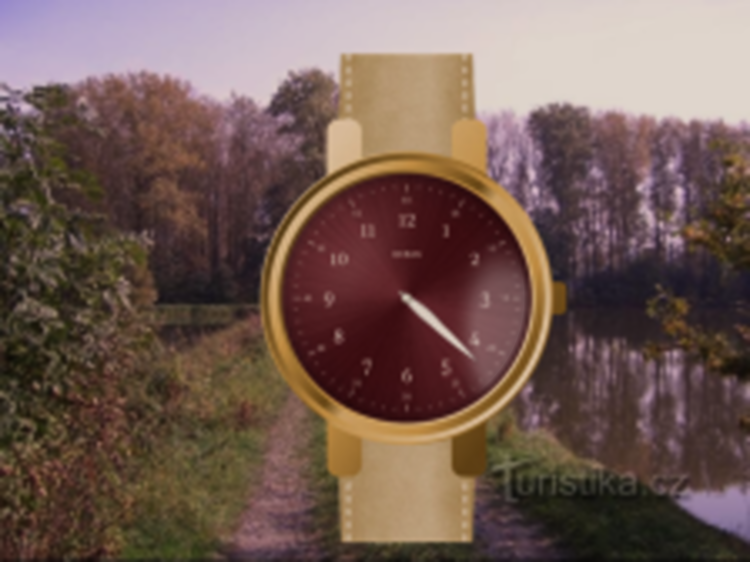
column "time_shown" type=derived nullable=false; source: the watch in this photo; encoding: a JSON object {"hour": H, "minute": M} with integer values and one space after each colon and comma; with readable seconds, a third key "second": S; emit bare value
{"hour": 4, "minute": 22}
